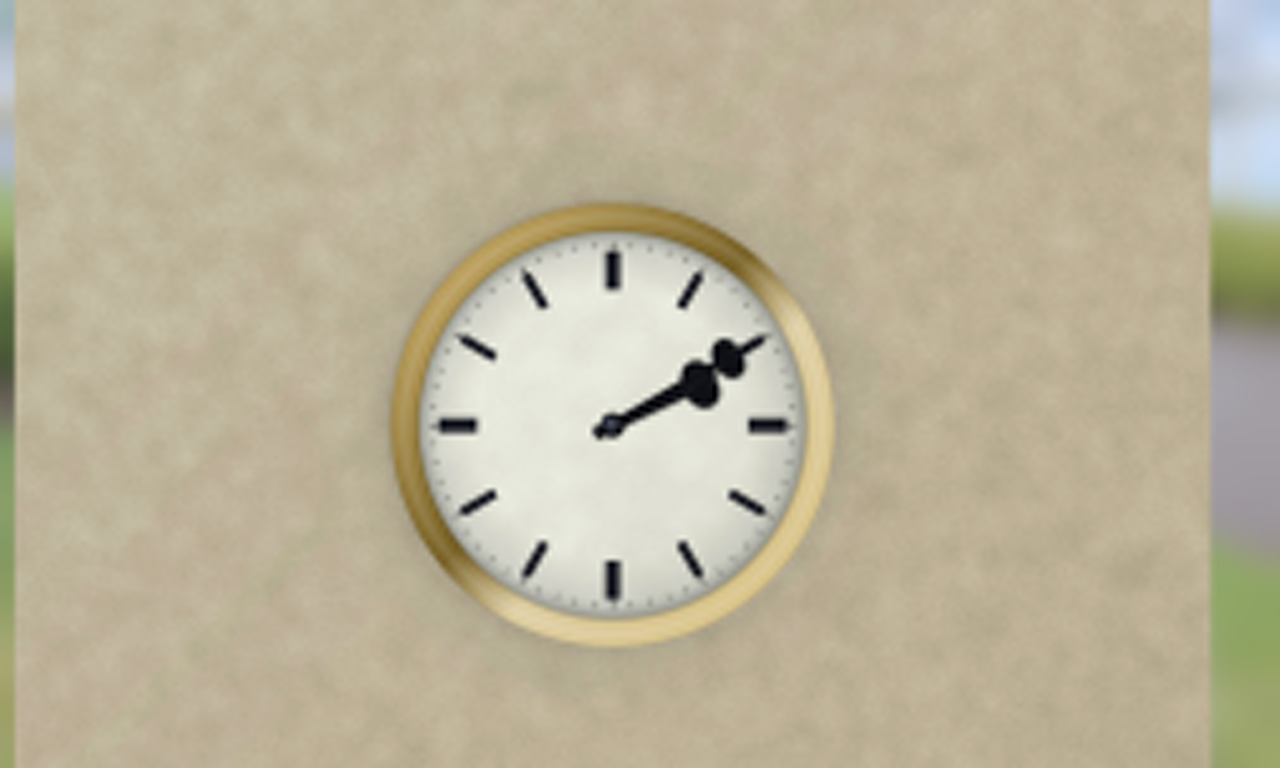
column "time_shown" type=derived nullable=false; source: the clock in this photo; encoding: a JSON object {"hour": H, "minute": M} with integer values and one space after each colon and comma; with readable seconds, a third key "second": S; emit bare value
{"hour": 2, "minute": 10}
